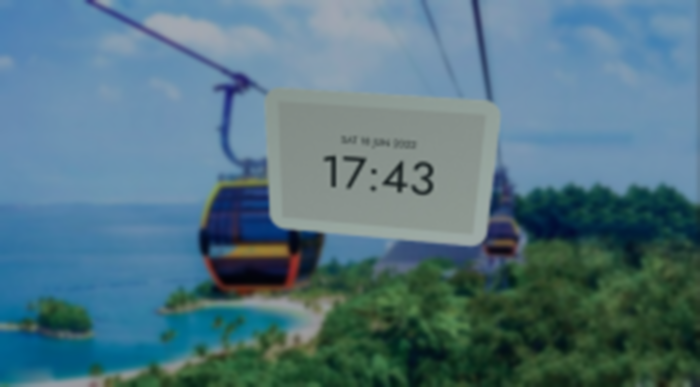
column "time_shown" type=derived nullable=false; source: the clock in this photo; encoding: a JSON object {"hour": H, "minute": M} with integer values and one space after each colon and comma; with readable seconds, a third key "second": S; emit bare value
{"hour": 17, "minute": 43}
